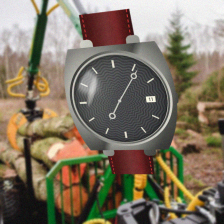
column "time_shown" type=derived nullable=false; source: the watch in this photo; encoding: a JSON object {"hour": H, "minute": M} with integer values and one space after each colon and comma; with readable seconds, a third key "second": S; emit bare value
{"hour": 7, "minute": 6}
